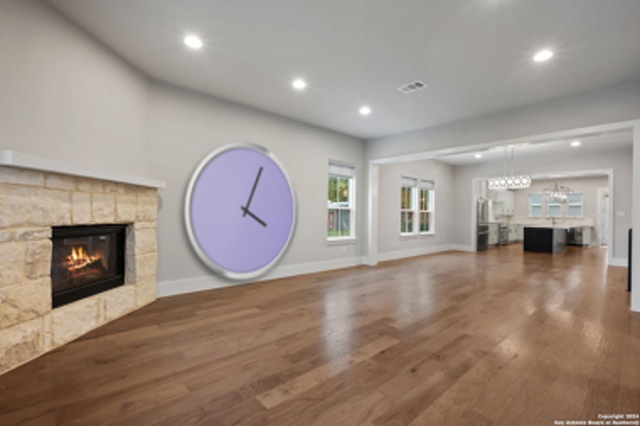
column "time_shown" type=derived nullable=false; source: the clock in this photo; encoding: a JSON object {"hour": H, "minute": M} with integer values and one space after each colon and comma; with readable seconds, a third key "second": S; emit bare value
{"hour": 4, "minute": 4}
